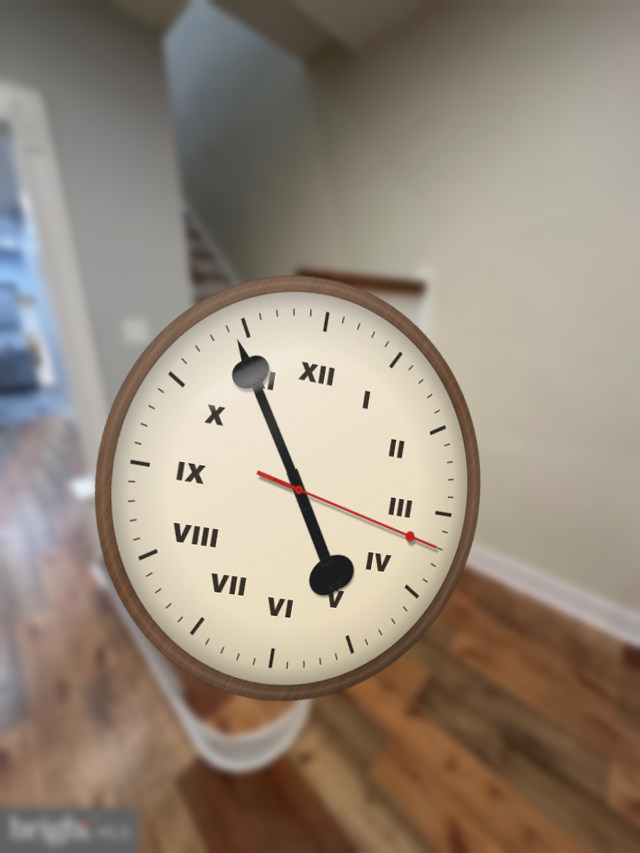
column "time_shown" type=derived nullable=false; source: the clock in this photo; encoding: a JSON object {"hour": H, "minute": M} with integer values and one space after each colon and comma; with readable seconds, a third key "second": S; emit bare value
{"hour": 4, "minute": 54, "second": 17}
